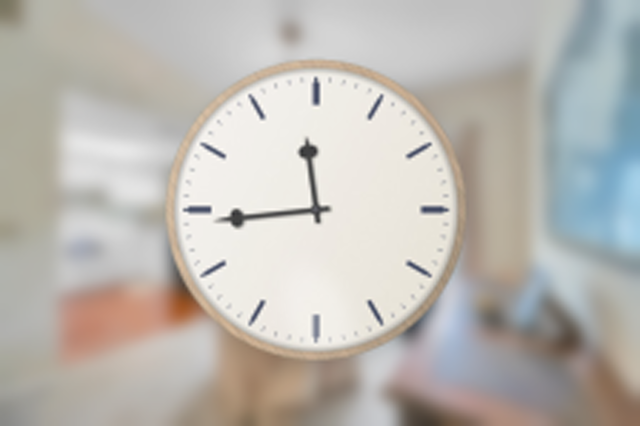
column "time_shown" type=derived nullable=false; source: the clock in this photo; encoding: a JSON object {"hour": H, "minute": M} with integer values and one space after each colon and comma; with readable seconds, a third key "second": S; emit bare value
{"hour": 11, "minute": 44}
